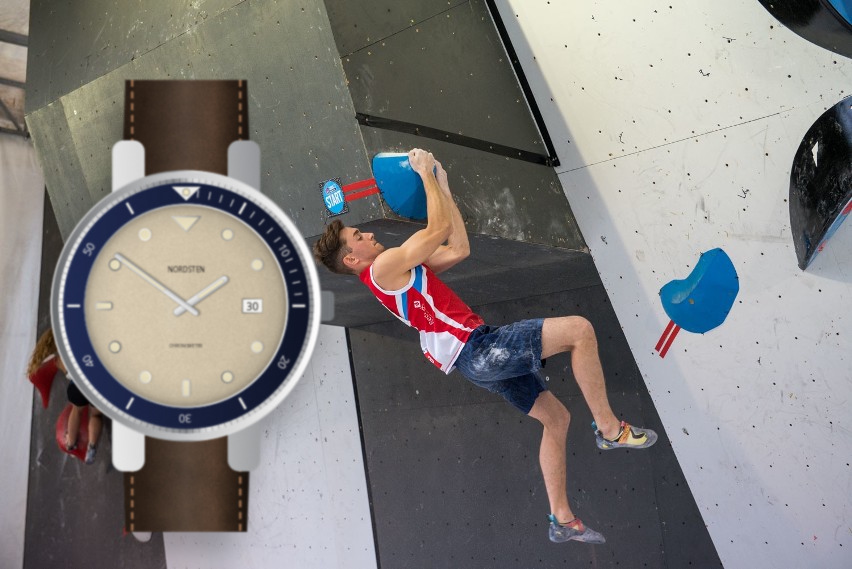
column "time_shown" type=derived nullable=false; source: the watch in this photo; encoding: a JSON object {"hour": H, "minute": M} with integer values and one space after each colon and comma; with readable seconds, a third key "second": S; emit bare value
{"hour": 1, "minute": 51}
